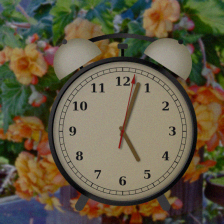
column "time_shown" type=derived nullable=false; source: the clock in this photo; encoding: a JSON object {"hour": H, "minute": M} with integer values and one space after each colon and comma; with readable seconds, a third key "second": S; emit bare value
{"hour": 5, "minute": 3, "second": 2}
